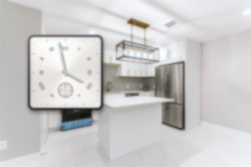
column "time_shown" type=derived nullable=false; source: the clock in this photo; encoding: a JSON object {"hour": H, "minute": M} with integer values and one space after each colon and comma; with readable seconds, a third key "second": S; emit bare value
{"hour": 3, "minute": 58}
